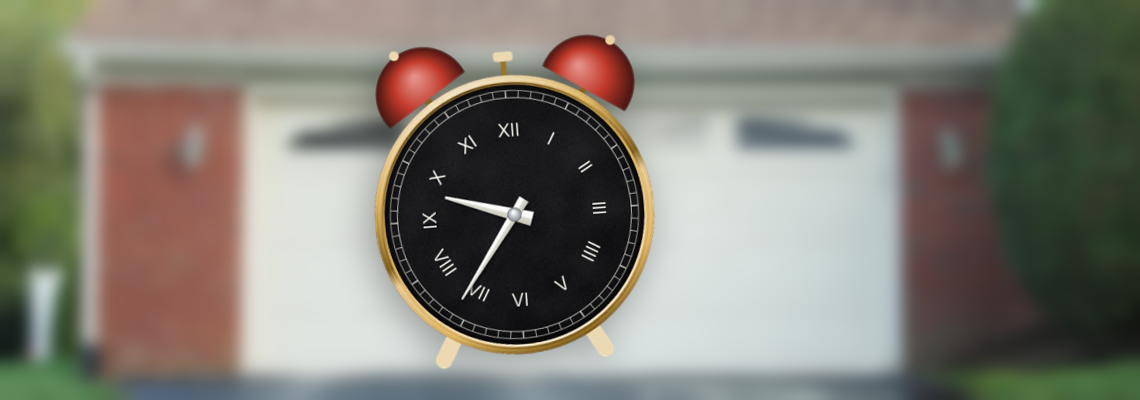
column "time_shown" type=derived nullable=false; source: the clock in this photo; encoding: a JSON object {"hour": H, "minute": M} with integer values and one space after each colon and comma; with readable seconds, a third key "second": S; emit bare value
{"hour": 9, "minute": 36}
